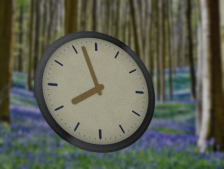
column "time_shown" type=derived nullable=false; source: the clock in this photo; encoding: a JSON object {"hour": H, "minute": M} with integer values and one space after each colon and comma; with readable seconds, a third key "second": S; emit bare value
{"hour": 7, "minute": 57}
